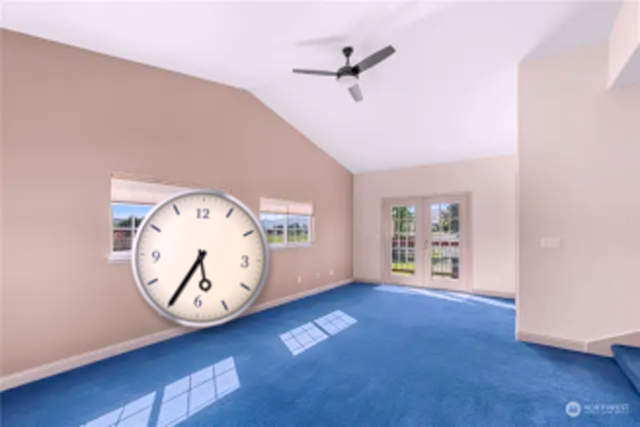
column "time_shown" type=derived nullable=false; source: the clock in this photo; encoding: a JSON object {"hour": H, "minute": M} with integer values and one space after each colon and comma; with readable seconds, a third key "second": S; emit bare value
{"hour": 5, "minute": 35}
